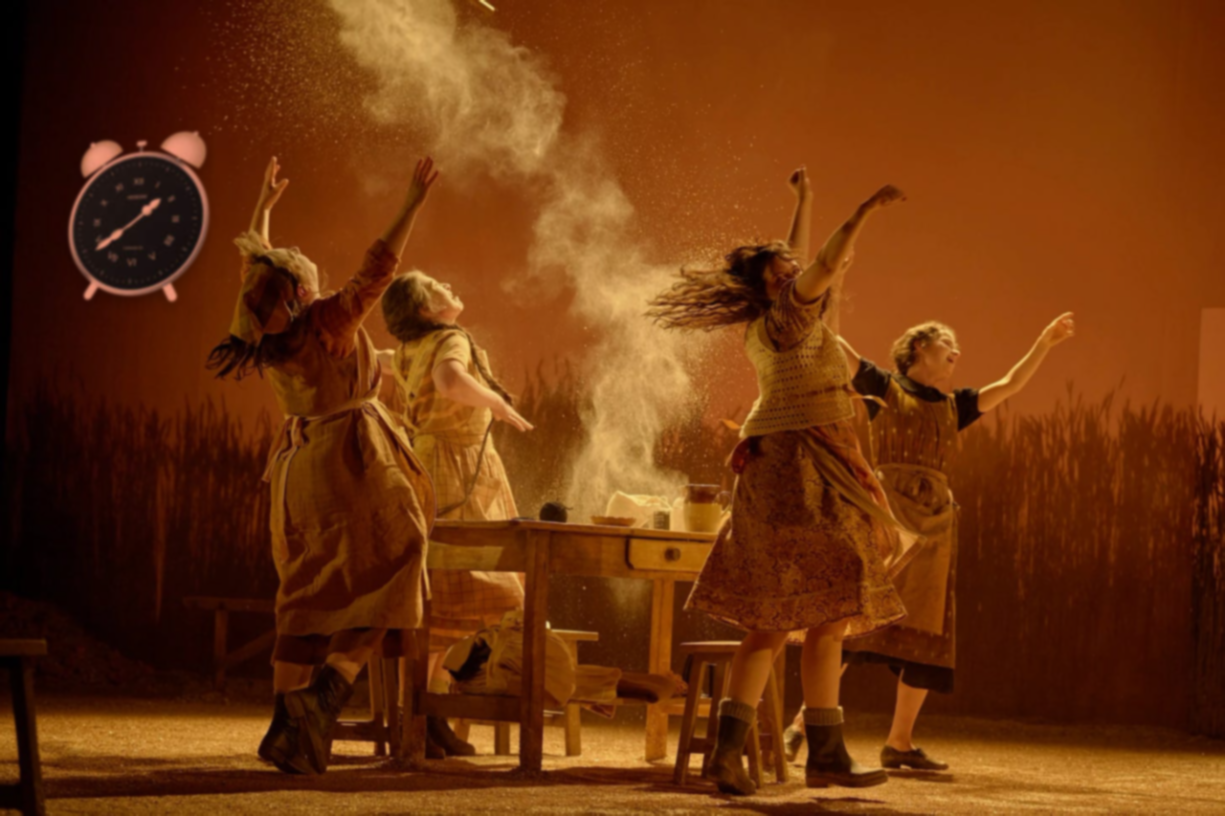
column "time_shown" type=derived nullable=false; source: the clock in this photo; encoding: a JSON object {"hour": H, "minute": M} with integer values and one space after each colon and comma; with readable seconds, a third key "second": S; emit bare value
{"hour": 1, "minute": 39}
